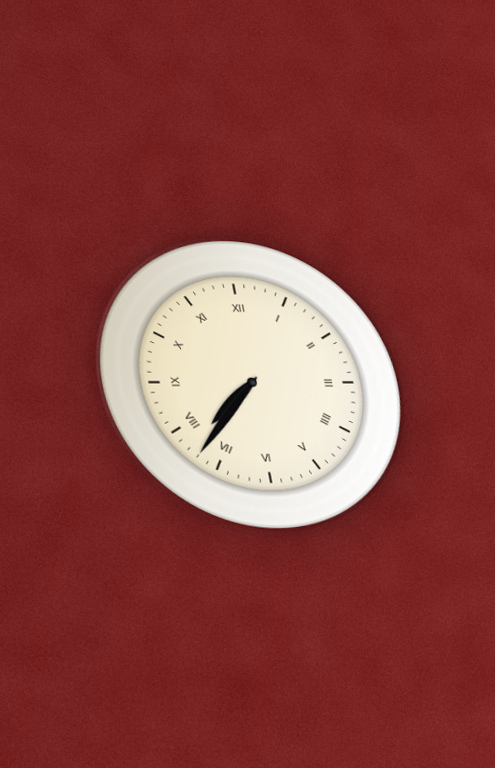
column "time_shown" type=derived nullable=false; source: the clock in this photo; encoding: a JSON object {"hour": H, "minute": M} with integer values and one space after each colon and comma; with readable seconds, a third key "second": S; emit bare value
{"hour": 7, "minute": 37}
